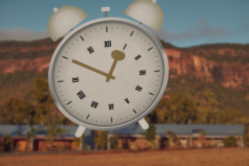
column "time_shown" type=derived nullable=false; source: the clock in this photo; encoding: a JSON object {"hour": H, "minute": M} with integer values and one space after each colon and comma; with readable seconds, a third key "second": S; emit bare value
{"hour": 12, "minute": 50}
